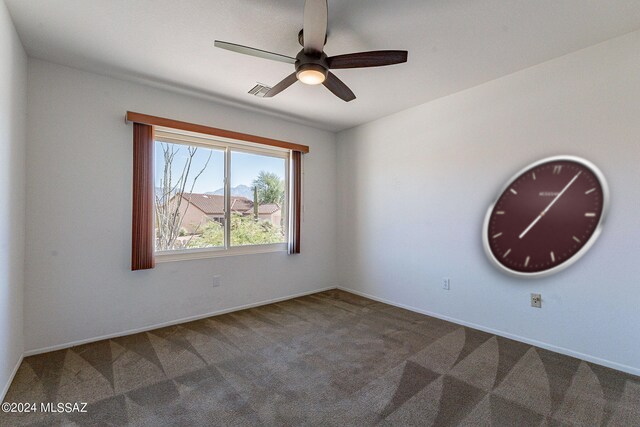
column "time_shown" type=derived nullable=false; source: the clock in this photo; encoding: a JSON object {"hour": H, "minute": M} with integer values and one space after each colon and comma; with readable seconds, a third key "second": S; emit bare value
{"hour": 7, "minute": 5}
